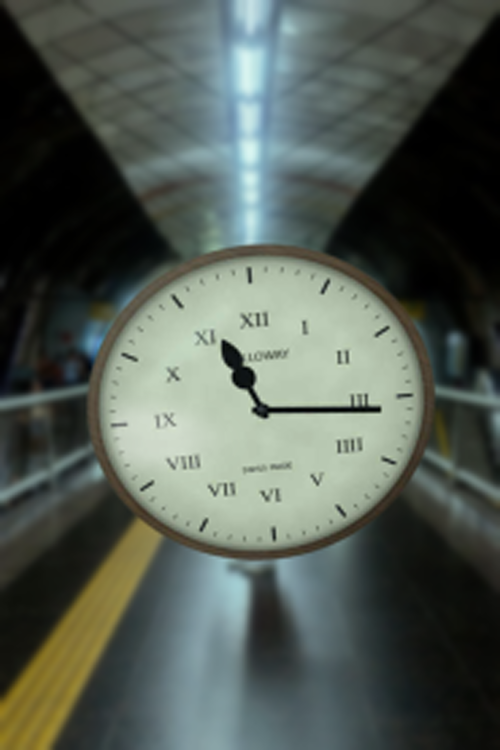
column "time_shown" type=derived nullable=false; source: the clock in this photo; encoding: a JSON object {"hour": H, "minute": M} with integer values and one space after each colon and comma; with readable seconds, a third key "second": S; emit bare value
{"hour": 11, "minute": 16}
